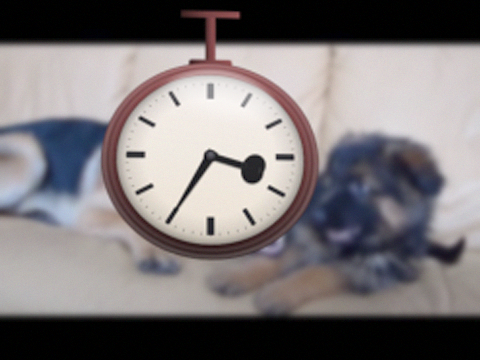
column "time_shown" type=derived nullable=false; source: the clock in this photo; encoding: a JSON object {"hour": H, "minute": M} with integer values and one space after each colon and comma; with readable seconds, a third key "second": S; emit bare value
{"hour": 3, "minute": 35}
